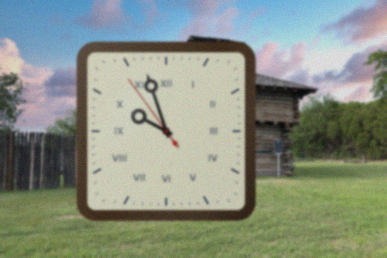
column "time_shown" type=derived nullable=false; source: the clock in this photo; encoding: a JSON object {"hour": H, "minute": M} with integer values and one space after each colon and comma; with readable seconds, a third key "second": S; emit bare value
{"hour": 9, "minute": 56, "second": 54}
